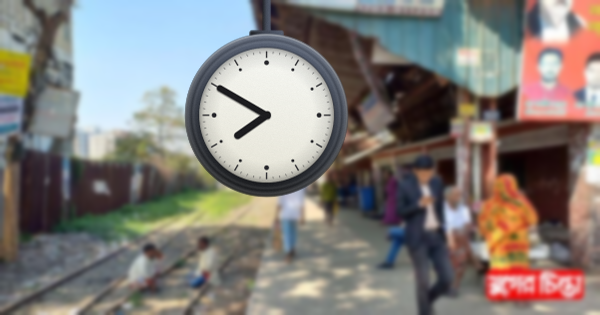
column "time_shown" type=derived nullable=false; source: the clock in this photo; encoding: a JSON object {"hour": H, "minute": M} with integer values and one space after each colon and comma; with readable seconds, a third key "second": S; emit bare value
{"hour": 7, "minute": 50}
